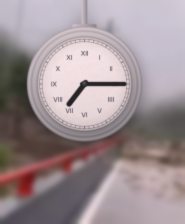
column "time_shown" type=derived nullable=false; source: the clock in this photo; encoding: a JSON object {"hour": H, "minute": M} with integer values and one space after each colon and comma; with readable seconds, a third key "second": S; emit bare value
{"hour": 7, "minute": 15}
